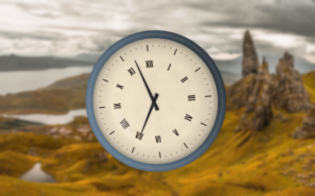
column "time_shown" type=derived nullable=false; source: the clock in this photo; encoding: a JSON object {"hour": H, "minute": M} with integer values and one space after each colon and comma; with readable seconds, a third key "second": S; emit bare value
{"hour": 6, "minute": 57}
